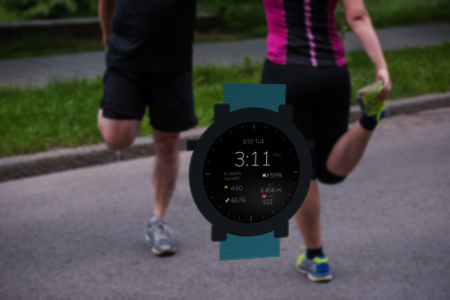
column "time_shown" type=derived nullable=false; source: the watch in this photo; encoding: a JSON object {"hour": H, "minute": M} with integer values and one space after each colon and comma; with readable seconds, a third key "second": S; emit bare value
{"hour": 3, "minute": 11}
